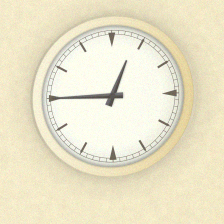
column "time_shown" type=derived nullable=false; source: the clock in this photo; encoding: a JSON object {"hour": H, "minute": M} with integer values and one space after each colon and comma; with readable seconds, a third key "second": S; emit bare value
{"hour": 12, "minute": 45}
